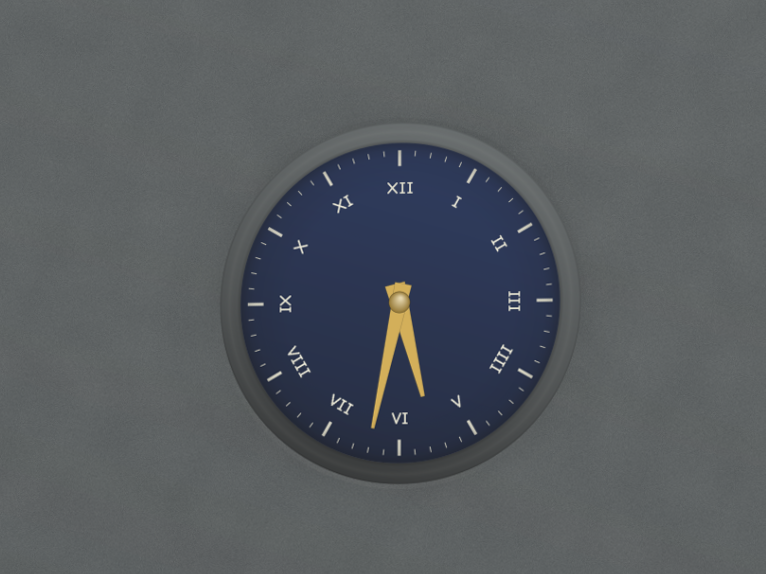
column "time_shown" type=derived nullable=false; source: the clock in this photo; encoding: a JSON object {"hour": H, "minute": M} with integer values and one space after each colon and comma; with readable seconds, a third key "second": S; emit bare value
{"hour": 5, "minute": 32}
